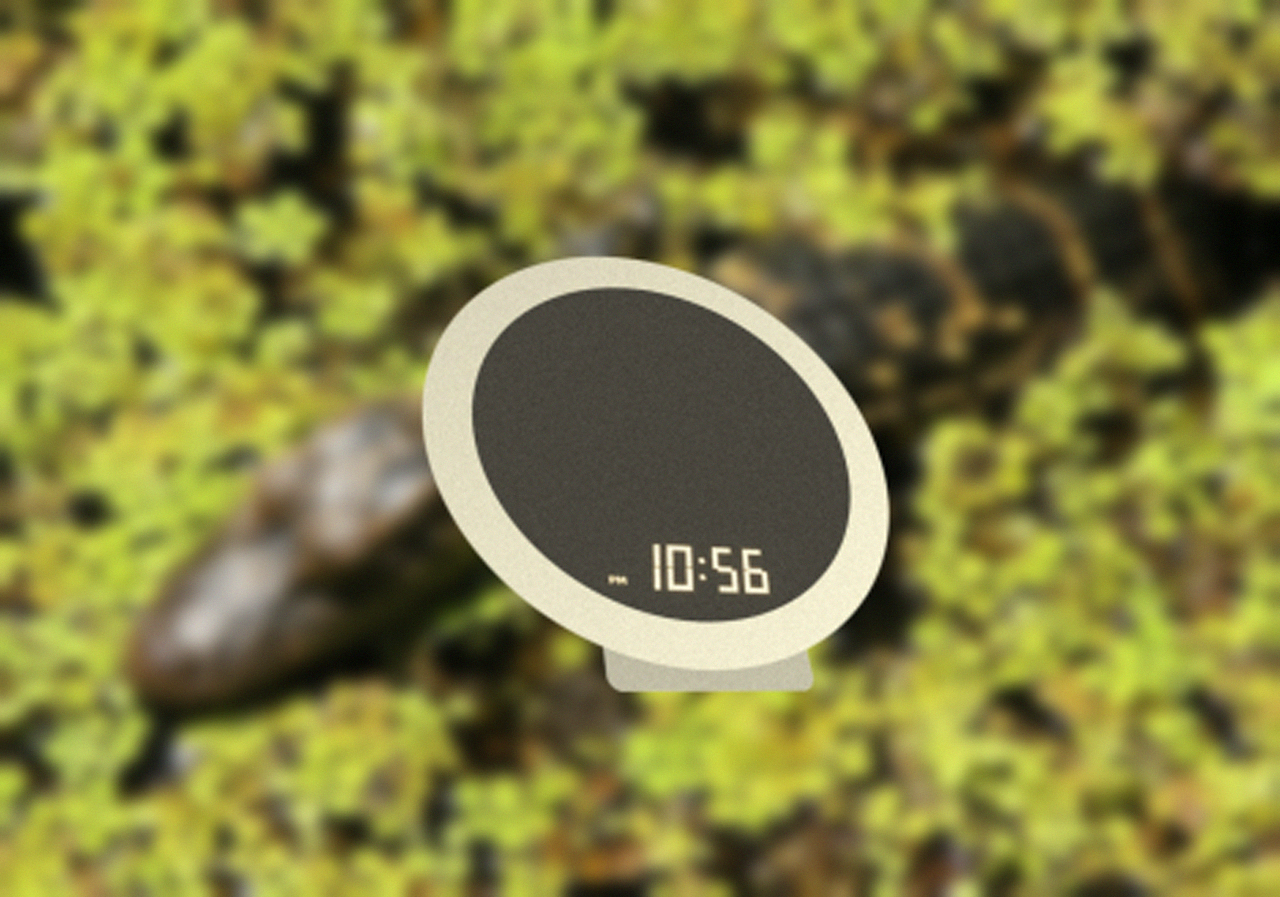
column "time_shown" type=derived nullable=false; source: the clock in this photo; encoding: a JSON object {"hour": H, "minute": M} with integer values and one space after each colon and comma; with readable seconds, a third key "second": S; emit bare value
{"hour": 10, "minute": 56}
